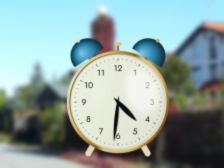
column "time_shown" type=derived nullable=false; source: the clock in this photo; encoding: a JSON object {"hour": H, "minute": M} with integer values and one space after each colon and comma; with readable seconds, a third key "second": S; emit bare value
{"hour": 4, "minute": 31}
